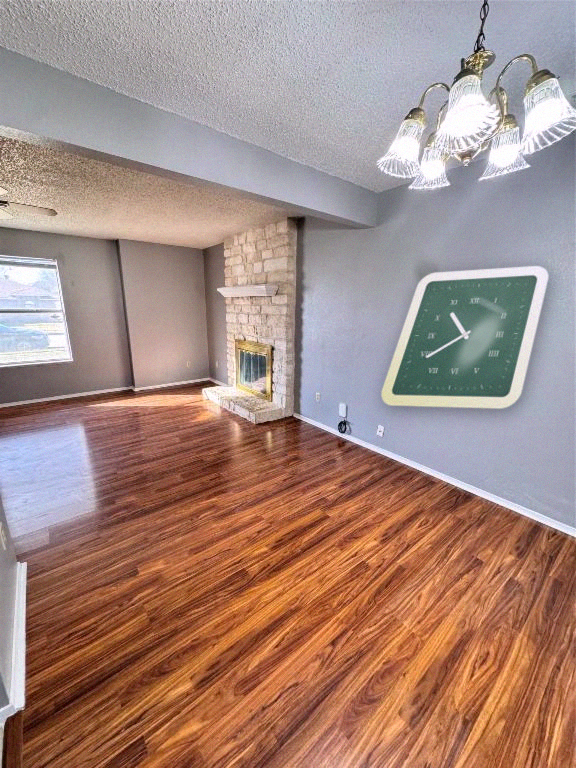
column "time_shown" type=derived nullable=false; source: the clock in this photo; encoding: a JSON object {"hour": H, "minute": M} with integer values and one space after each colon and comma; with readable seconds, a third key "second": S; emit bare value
{"hour": 10, "minute": 39}
